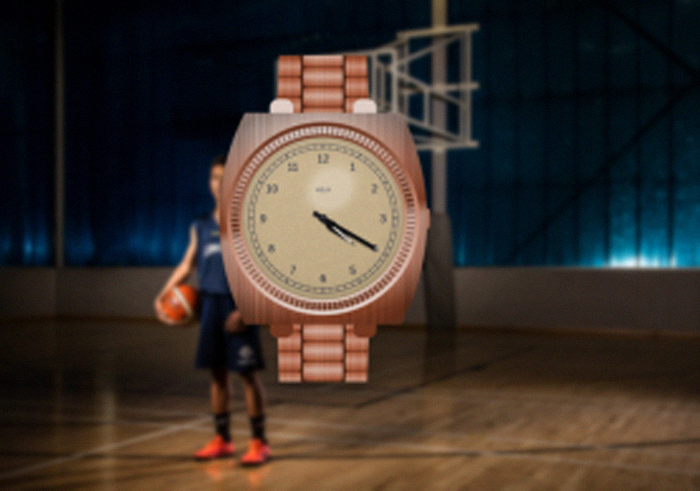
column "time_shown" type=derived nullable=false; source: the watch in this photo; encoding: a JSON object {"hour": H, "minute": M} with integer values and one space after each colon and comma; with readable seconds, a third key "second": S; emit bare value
{"hour": 4, "minute": 20}
